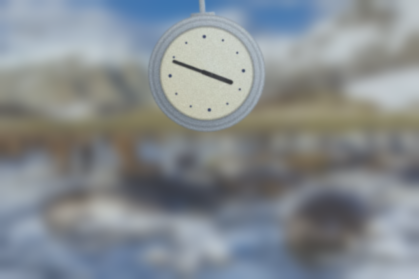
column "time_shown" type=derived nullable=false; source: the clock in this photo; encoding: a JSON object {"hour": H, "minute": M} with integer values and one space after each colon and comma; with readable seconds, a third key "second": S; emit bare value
{"hour": 3, "minute": 49}
